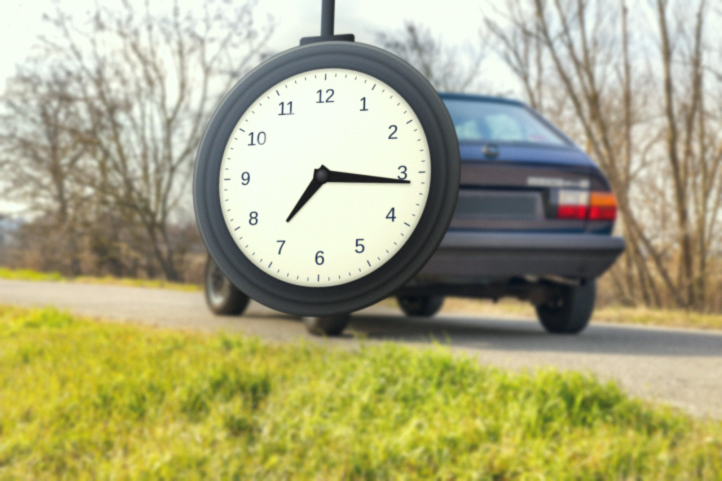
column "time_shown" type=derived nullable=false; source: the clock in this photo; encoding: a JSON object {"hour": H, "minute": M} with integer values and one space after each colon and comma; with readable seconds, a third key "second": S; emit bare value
{"hour": 7, "minute": 16}
